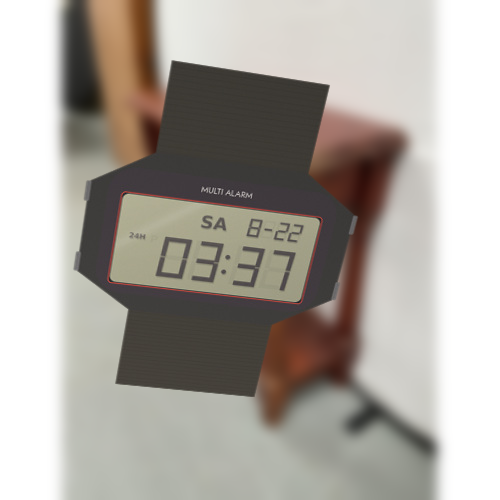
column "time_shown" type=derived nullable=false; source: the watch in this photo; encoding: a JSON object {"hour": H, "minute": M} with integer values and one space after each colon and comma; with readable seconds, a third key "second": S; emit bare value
{"hour": 3, "minute": 37}
